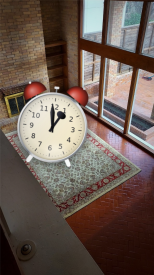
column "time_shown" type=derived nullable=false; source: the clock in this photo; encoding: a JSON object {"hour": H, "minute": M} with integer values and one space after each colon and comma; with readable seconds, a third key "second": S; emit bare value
{"hour": 12, "minute": 59}
